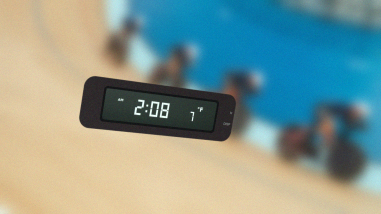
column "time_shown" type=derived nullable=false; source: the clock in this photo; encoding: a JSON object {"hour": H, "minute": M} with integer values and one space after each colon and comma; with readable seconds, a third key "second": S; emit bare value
{"hour": 2, "minute": 8}
